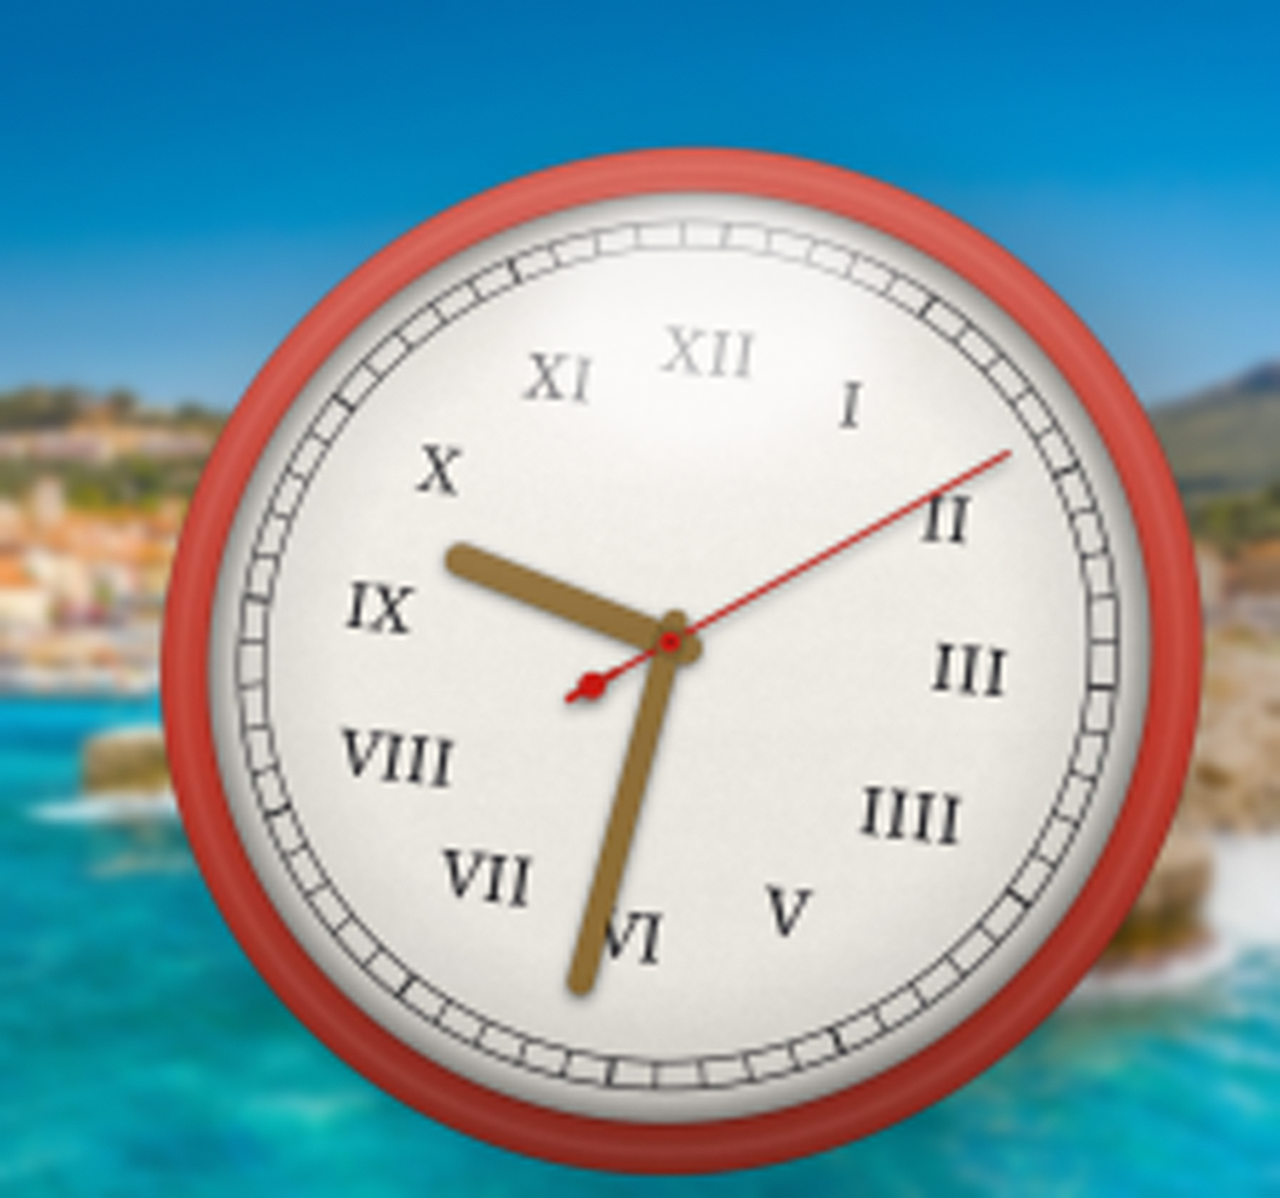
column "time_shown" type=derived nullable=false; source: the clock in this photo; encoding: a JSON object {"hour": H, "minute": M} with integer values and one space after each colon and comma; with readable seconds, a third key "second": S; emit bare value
{"hour": 9, "minute": 31, "second": 9}
